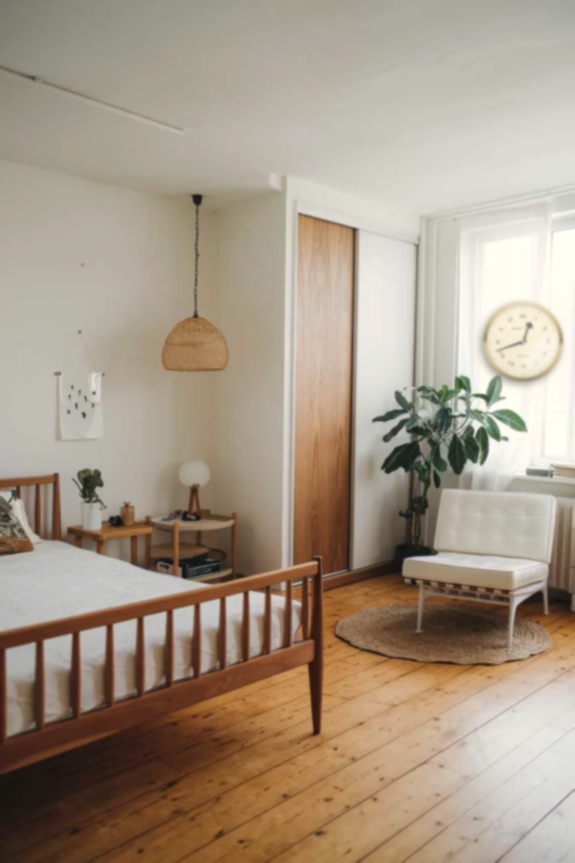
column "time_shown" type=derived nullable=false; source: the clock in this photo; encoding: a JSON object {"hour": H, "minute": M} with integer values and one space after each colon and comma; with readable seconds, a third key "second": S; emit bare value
{"hour": 12, "minute": 42}
